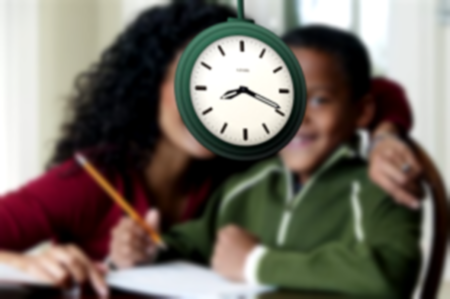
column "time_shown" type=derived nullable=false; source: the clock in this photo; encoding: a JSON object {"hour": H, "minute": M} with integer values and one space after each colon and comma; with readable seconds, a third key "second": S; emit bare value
{"hour": 8, "minute": 19}
